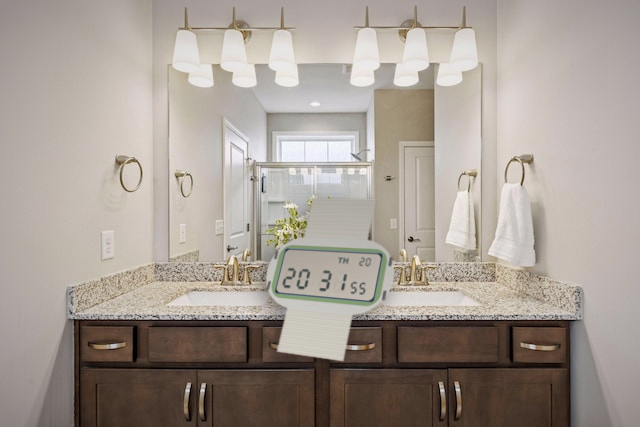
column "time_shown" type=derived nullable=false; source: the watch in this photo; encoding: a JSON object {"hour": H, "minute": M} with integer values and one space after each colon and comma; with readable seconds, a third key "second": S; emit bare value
{"hour": 20, "minute": 31, "second": 55}
